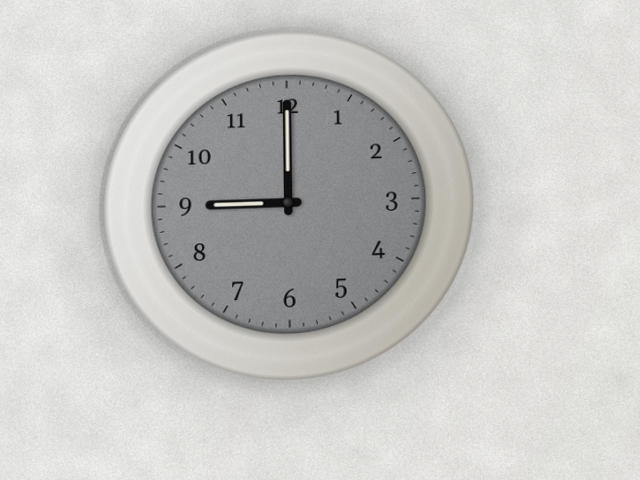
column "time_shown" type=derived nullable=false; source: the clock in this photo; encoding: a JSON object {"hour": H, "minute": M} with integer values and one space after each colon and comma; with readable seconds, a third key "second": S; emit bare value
{"hour": 9, "minute": 0}
